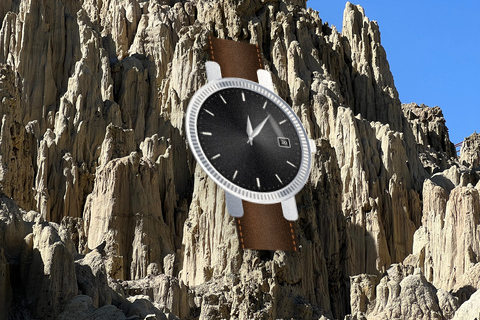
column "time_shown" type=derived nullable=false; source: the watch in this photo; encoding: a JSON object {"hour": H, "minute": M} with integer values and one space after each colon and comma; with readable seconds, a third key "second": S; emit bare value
{"hour": 12, "minute": 7}
